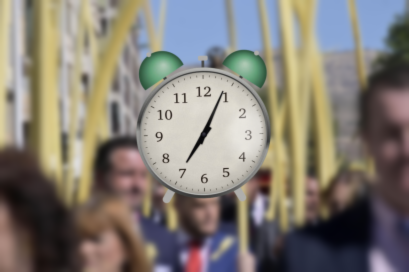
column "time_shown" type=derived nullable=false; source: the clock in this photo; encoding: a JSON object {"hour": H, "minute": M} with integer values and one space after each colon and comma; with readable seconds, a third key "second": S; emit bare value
{"hour": 7, "minute": 4}
